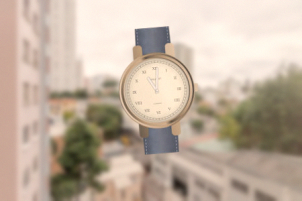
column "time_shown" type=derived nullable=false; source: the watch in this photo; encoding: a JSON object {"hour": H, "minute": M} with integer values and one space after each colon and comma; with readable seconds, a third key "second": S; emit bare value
{"hour": 11, "minute": 1}
